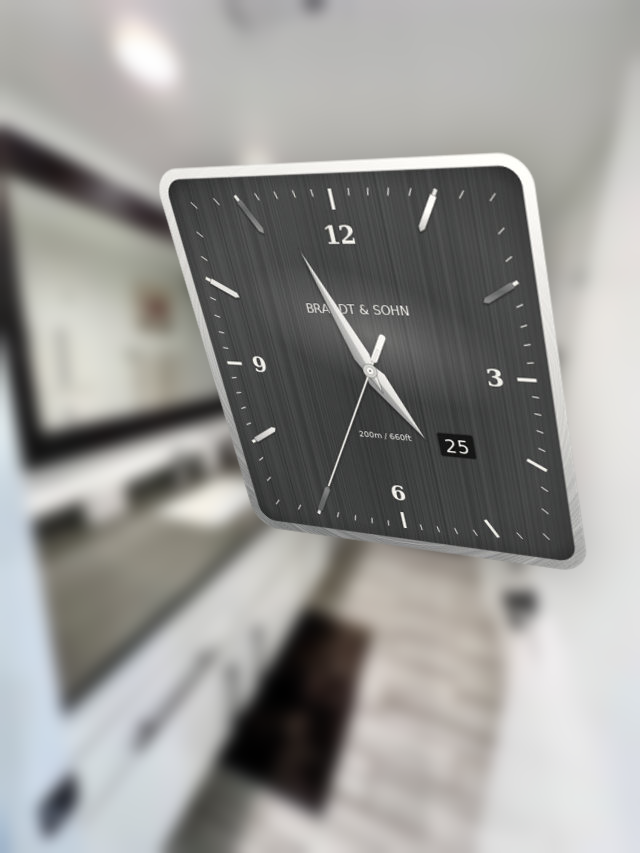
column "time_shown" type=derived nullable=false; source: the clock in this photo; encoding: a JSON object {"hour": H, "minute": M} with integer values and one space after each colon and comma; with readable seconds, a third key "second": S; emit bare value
{"hour": 4, "minute": 56, "second": 35}
